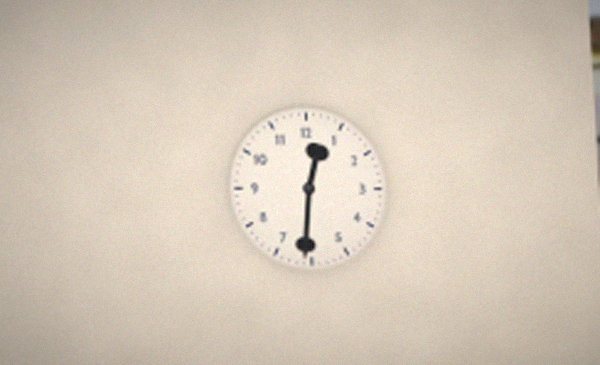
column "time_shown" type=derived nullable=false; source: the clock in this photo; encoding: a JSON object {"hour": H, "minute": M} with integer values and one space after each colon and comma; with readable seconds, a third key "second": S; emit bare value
{"hour": 12, "minute": 31}
